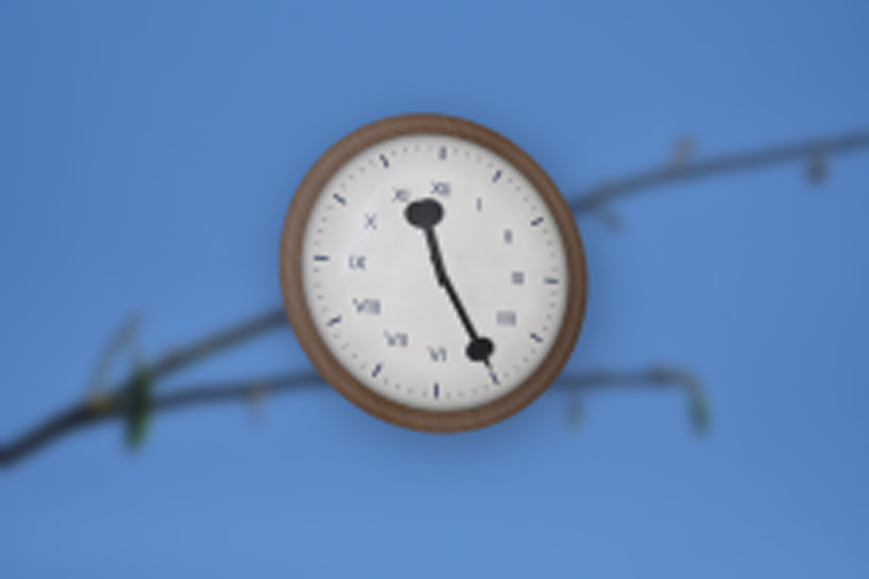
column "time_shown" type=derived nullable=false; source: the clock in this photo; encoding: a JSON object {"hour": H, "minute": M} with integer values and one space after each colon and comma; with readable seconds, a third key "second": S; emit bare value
{"hour": 11, "minute": 25}
